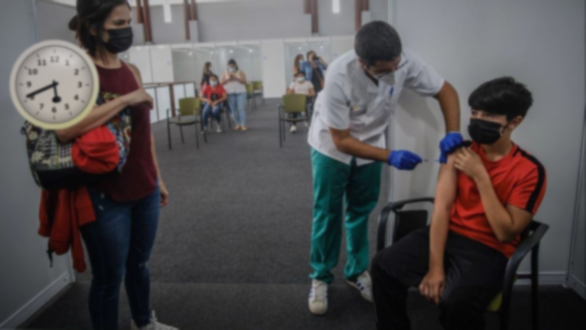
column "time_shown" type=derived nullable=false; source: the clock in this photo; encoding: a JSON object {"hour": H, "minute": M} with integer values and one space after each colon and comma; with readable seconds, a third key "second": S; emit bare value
{"hour": 5, "minute": 41}
